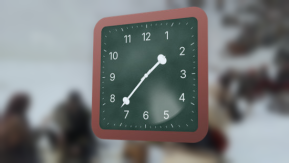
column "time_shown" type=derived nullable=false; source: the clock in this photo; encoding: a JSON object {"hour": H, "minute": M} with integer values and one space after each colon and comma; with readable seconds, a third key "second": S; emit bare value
{"hour": 1, "minute": 37}
